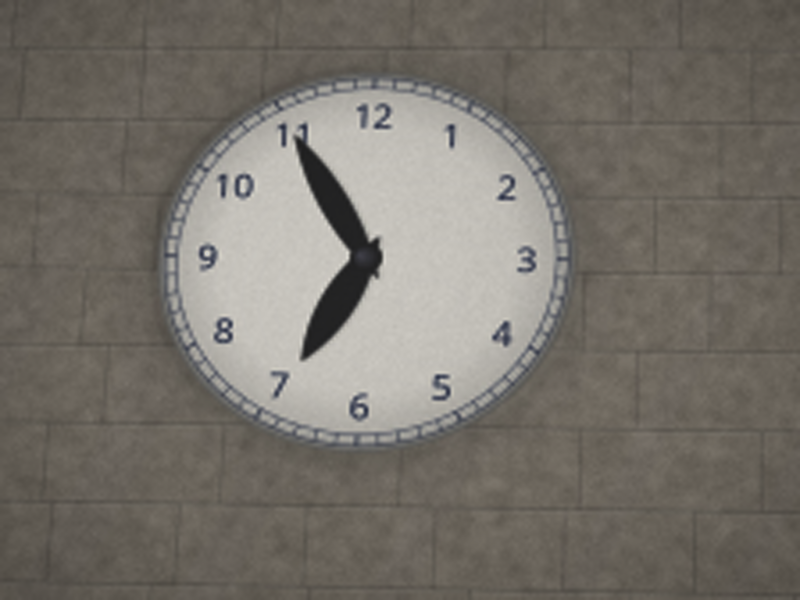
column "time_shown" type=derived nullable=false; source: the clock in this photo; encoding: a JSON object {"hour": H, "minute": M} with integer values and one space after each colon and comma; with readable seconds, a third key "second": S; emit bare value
{"hour": 6, "minute": 55}
